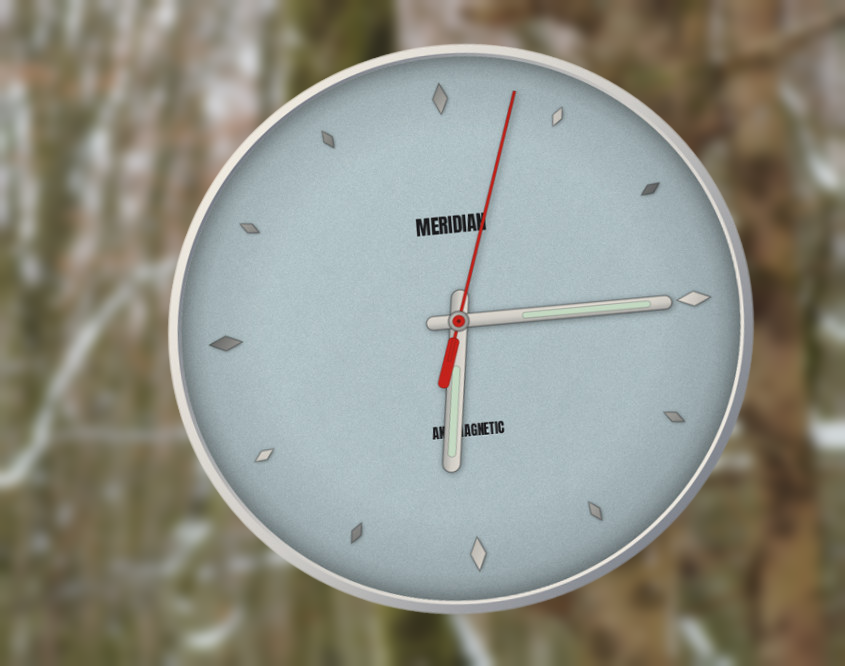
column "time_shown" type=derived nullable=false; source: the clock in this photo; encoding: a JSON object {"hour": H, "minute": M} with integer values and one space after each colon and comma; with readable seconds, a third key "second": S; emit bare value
{"hour": 6, "minute": 15, "second": 3}
